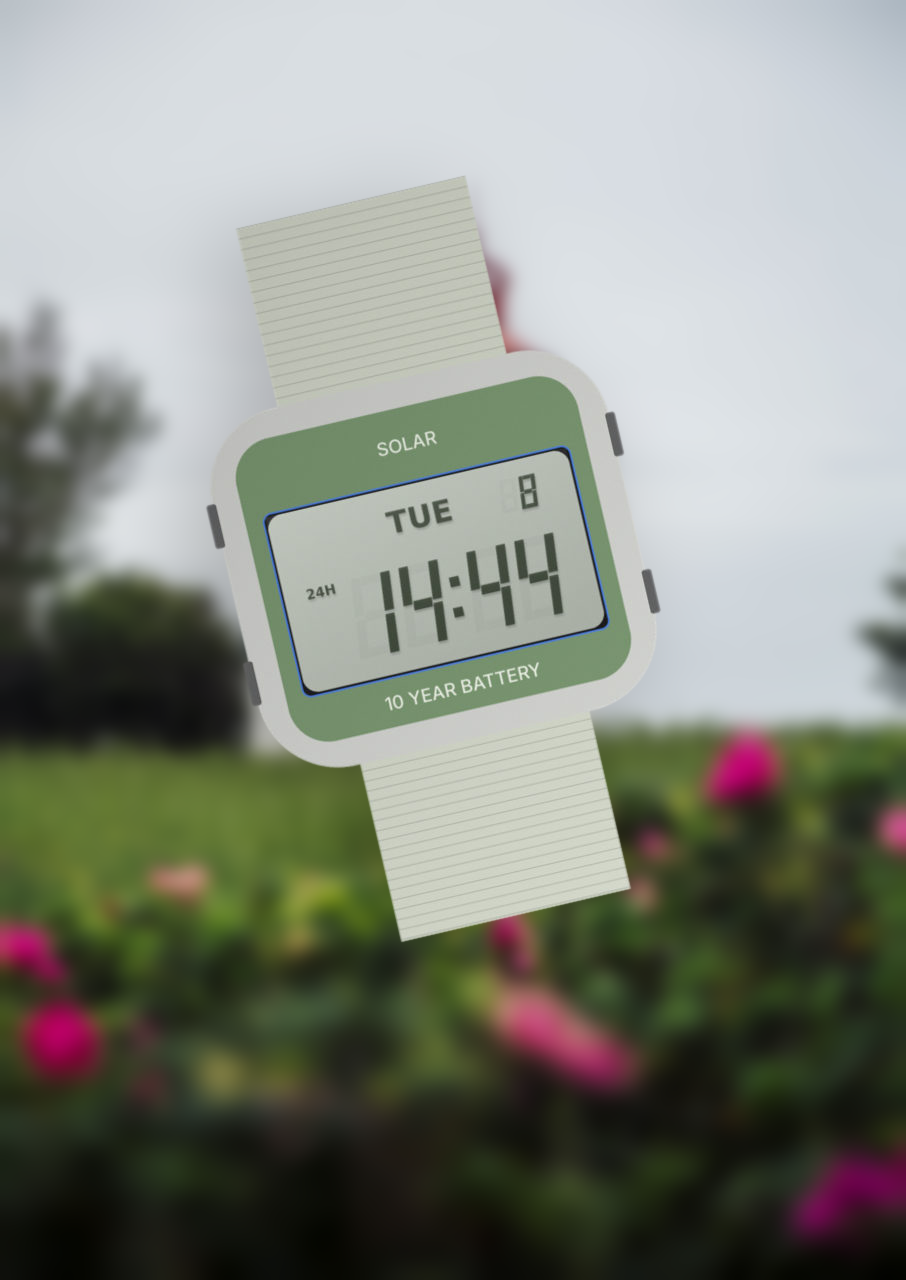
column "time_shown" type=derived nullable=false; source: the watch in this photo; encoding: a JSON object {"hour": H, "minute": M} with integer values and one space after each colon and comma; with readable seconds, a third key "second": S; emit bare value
{"hour": 14, "minute": 44}
